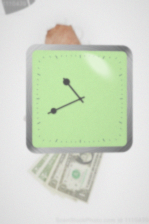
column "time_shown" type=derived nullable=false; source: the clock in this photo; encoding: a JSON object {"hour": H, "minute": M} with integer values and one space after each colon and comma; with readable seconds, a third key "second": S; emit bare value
{"hour": 10, "minute": 41}
